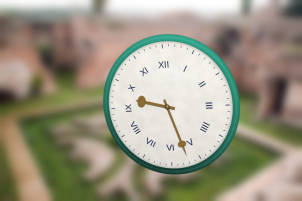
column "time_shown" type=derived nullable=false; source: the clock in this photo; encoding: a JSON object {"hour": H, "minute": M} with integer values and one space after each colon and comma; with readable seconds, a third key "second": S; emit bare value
{"hour": 9, "minute": 27}
